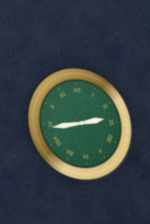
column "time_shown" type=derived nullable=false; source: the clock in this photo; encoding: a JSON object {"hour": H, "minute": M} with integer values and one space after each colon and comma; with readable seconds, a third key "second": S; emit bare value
{"hour": 2, "minute": 44}
